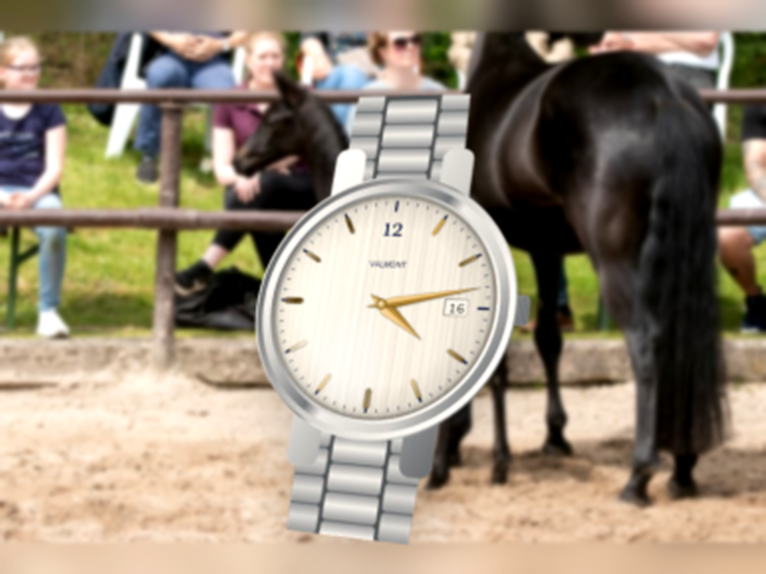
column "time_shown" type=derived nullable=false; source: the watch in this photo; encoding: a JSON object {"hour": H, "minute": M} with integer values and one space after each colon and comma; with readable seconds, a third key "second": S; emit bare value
{"hour": 4, "minute": 13}
